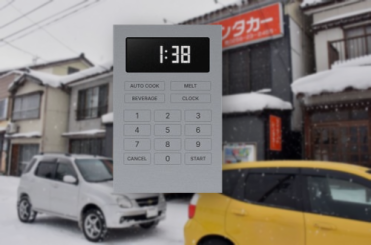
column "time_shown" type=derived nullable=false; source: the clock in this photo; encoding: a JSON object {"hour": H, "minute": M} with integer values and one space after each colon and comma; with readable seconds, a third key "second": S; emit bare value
{"hour": 1, "minute": 38}
